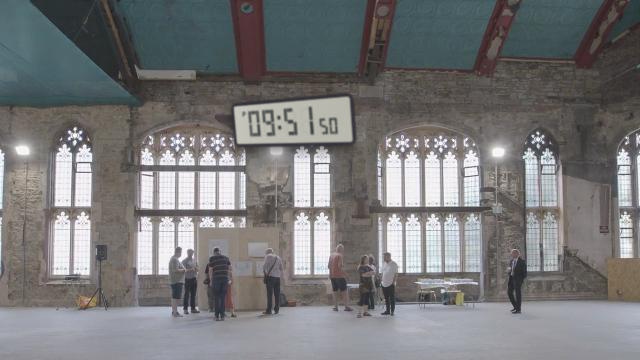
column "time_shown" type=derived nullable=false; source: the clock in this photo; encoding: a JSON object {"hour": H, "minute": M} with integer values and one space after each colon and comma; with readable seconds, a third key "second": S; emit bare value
{"hour": 9, "minute": 51, "second": 50}
